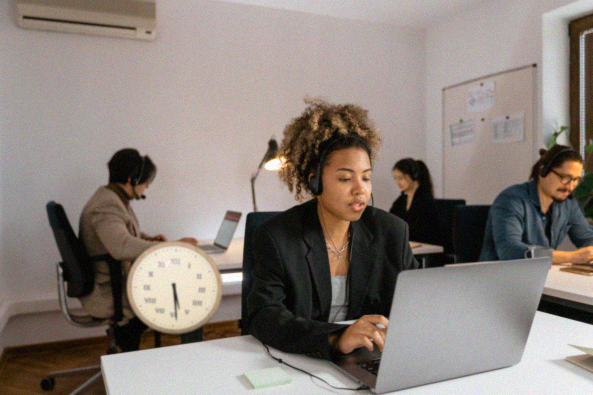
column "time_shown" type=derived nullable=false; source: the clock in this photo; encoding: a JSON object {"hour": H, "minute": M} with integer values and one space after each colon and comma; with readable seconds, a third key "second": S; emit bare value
{"hour": 5, "minute": 29}
